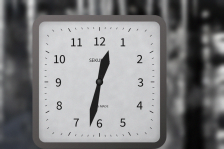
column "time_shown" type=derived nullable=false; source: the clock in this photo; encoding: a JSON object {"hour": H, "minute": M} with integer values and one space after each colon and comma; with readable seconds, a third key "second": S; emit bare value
{"hour": 12, "minute": 32}
